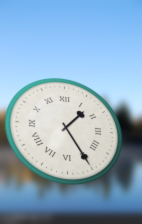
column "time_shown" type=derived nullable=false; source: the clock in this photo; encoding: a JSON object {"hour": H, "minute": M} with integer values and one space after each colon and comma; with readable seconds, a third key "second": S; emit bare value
{"hour": 1, "minute": 25}
